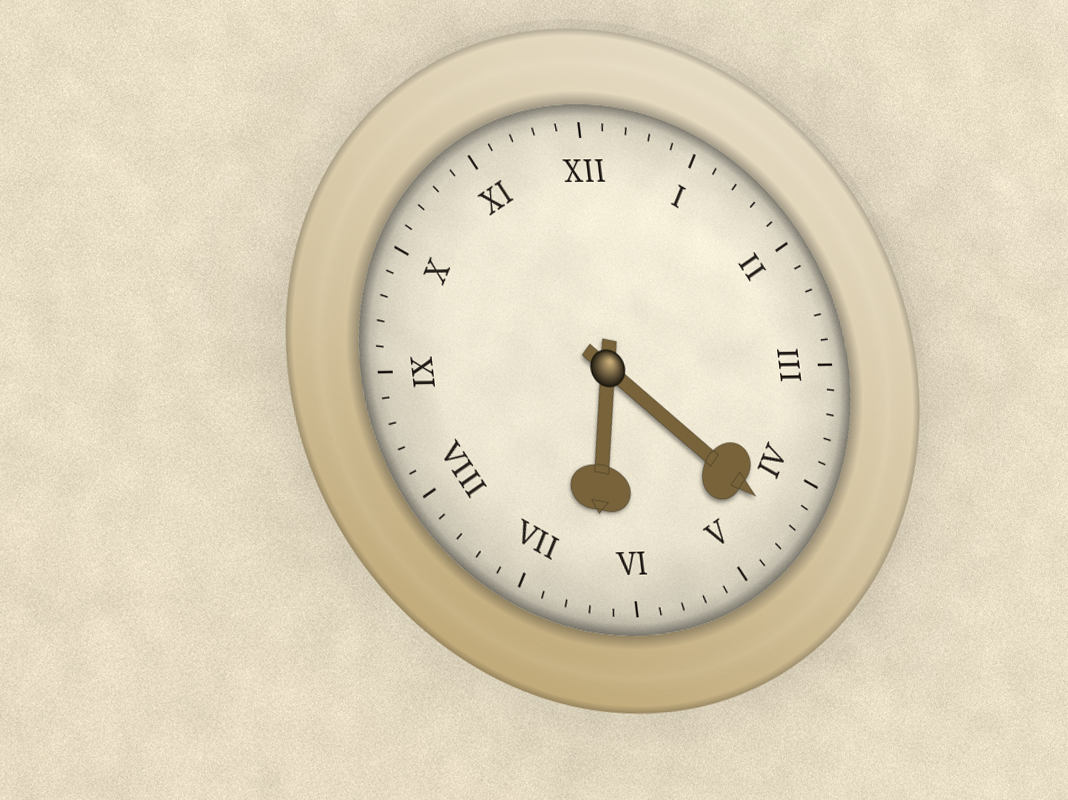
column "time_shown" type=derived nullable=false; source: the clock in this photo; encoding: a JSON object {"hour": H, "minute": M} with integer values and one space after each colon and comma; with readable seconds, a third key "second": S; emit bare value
{"hour": 6, "minute": 22}
